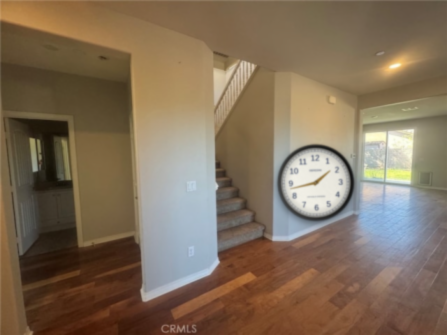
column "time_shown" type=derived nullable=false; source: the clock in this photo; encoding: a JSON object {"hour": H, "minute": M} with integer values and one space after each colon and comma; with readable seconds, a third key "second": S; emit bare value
{"hour": 1, "minute": 43}
